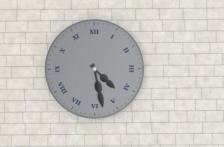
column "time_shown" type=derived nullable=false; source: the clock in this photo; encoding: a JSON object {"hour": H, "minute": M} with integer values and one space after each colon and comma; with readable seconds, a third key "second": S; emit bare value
{"hour": 4, "minute": 28}
